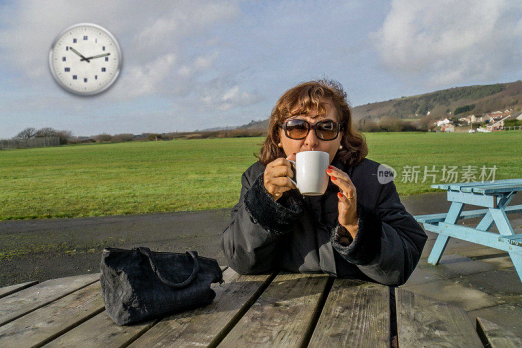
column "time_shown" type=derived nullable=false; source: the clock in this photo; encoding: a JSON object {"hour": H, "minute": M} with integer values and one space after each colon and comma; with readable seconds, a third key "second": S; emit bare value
{"hour": 10, "minute": 13}
